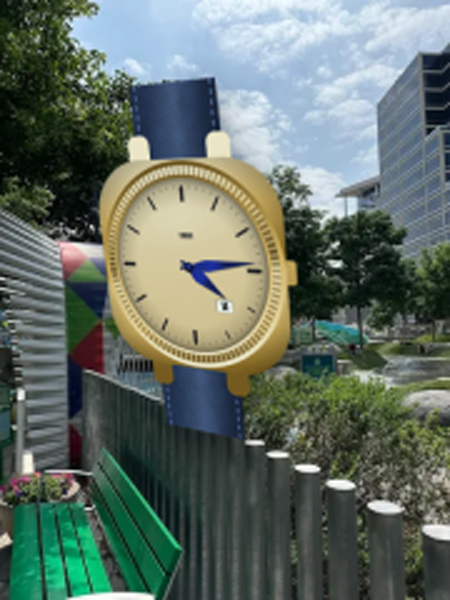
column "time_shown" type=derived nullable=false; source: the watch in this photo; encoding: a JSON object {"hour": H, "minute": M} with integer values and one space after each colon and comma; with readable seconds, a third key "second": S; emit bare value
{"hour": 4, "minute": 14}
